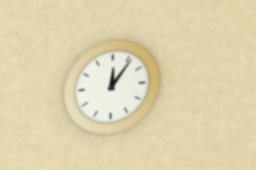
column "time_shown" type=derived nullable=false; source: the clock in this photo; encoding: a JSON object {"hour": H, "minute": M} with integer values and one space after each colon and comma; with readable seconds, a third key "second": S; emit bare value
{"hour": 12, "minute": 6}
